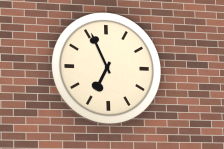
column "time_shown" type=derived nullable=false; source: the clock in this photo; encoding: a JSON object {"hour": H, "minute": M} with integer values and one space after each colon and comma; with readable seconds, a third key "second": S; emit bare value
{"hour": 6, "minute": 56}
